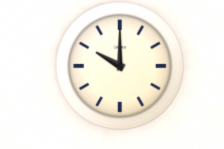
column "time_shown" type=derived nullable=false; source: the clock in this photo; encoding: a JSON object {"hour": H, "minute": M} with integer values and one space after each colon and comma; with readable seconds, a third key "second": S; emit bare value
{"hour": 10, "minute": 0}
